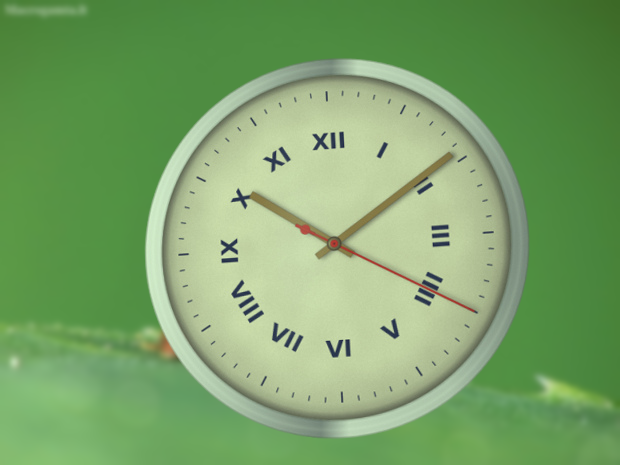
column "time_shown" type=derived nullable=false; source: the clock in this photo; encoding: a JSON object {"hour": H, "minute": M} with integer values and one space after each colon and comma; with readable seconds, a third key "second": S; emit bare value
{"hour": 10, "minute": 9, "second": 20}
